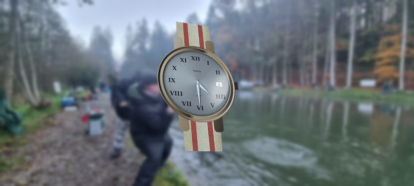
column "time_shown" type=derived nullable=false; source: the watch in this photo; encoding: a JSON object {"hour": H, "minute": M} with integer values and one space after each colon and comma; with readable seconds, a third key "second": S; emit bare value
{"hour": 4, "minute": 30}
